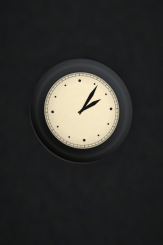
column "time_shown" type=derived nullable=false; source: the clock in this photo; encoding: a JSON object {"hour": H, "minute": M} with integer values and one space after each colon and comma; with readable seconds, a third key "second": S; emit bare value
{"hour": 2, "minute": 6}
